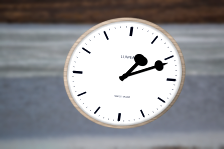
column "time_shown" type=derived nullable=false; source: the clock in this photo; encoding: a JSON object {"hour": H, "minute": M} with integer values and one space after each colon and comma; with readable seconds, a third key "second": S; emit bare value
{"hour": 1, "minute": 11}
